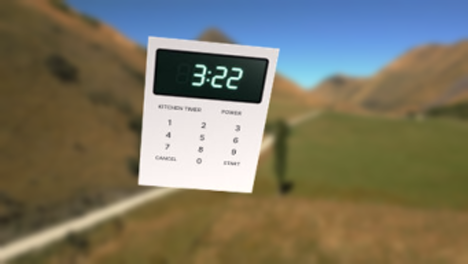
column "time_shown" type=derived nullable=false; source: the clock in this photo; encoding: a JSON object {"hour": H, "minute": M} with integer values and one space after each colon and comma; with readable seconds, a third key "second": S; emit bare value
{"hour": 3, "minute": 22}
